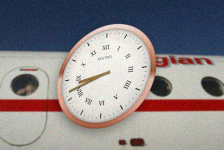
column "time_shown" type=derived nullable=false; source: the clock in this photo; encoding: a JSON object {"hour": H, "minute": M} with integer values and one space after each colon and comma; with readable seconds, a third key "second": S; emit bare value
{"hour": 8, "minute": 42}
